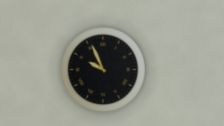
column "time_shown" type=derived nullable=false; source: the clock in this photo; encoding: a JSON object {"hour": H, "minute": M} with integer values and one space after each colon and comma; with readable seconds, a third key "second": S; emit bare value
{"hour": 9, "minute": 56}
